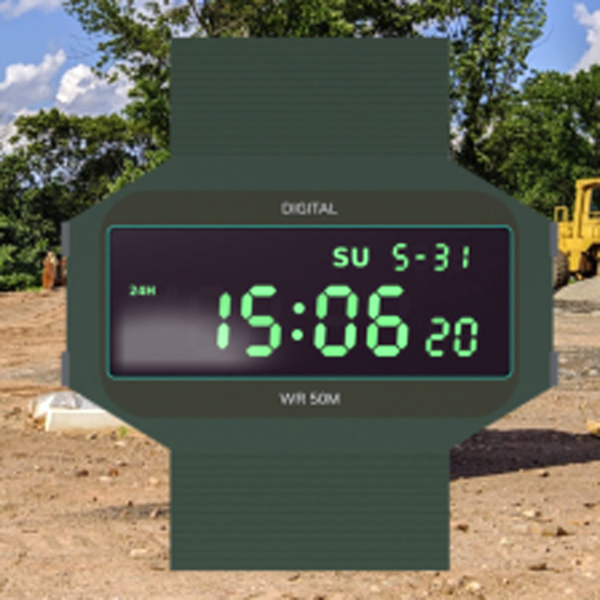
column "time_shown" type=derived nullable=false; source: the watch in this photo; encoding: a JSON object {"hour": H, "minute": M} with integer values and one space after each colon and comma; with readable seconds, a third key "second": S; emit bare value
{"hour": 15, "minute": 6, "second": 20}
